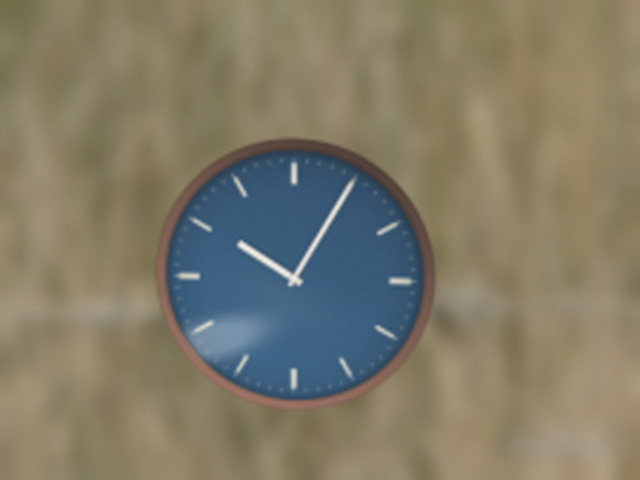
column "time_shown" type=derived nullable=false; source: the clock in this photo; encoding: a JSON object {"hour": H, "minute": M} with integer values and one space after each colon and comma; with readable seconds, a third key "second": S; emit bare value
{"hour": 10, "minute": 5}
